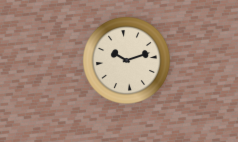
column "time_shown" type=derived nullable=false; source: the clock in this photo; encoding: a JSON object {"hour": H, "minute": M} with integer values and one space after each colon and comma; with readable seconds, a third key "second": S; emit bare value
{"hour": 10, "minute": 13}
